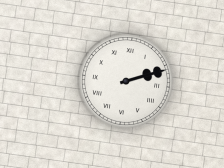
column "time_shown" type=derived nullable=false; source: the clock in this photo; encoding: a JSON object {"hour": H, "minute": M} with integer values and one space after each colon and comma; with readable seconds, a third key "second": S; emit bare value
{"hour": 2, "minute": 11}
